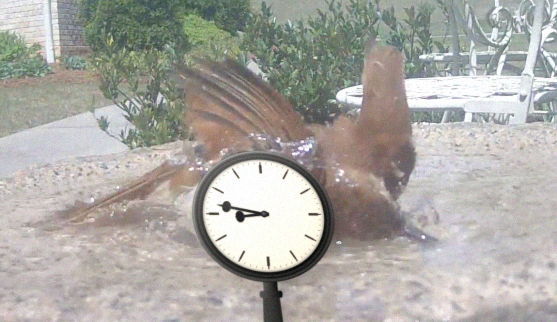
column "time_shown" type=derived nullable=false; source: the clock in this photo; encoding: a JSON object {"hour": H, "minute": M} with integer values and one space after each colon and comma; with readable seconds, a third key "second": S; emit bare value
{"hour": 8, "minute": 47}
